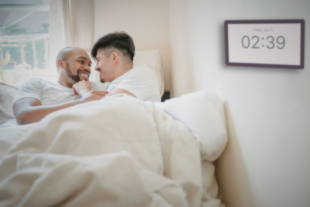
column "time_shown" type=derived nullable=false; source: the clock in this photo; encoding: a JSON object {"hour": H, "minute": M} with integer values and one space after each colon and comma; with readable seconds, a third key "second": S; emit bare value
{"hour": 2, "minute": 39}
